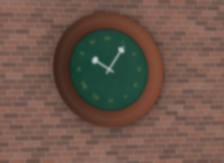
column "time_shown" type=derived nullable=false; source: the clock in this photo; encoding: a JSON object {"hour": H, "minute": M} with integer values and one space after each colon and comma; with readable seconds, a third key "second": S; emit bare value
{"hour": 10, "minute": 6}
